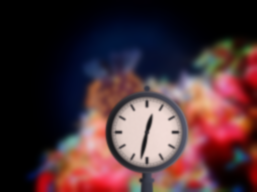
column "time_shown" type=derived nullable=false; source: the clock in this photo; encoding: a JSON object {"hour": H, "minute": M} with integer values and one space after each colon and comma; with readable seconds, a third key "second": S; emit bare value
{"hour": 12, "minute": 32}
